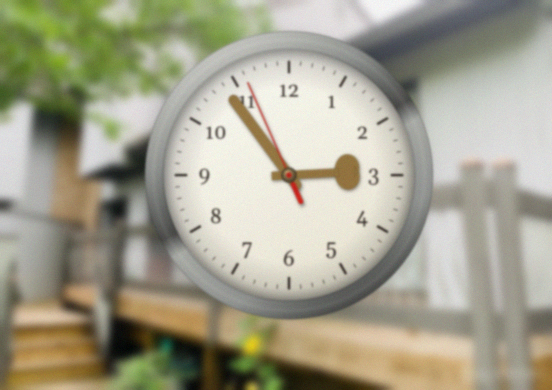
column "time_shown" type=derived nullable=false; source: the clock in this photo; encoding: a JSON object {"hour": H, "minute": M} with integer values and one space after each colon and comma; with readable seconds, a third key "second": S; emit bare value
{"hour": 2, "minute": 53, "second": 56}
